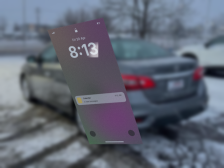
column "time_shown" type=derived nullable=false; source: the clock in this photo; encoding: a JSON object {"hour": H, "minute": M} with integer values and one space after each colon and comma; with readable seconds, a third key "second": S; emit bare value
{"hour": 8, "minute": 13}
